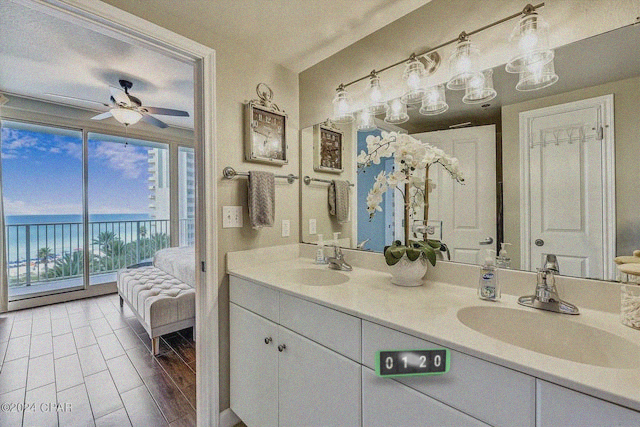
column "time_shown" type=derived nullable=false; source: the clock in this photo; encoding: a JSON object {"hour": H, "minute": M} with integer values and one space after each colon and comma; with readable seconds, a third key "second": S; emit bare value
{"hour": 1, "minute": 20}
